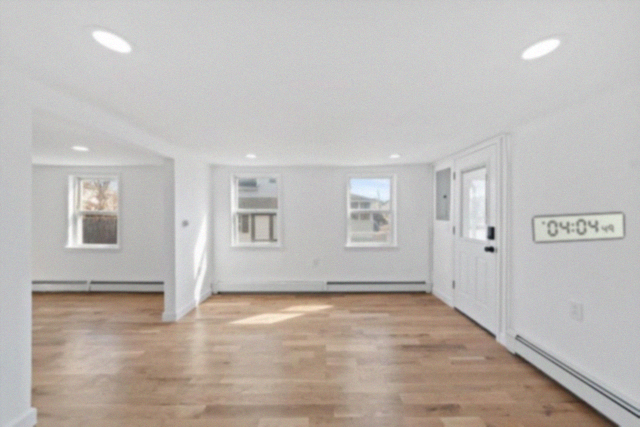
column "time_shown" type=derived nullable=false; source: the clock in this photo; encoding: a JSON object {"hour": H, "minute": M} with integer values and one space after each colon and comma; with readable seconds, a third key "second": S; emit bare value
{"hour": 4, "minute": 4}
